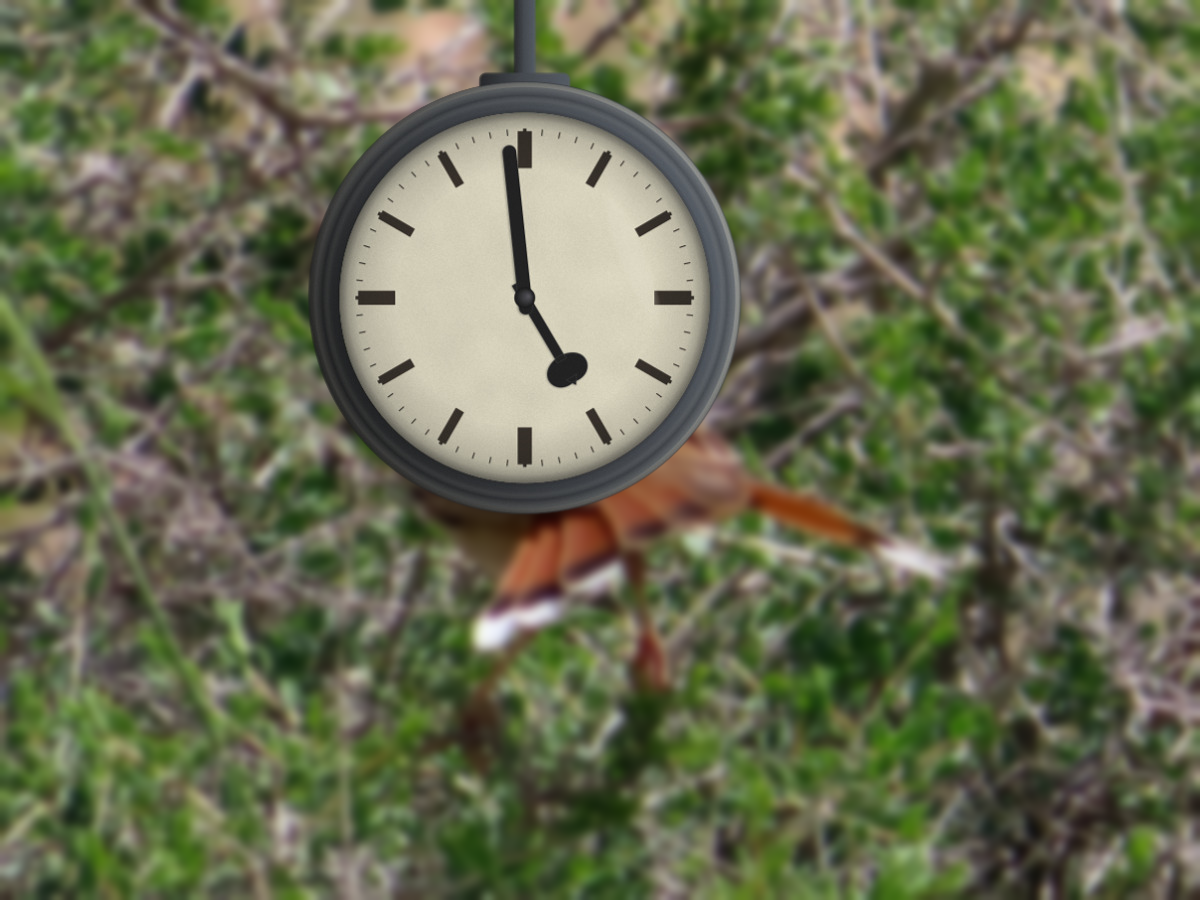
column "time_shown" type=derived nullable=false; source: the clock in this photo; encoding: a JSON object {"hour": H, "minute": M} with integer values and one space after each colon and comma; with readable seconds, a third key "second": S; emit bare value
{"hour": 4, "minute": 59}
